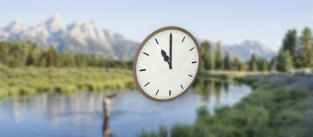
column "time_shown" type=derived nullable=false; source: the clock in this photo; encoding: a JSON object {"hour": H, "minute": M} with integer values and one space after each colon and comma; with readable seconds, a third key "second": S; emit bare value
{"hour": 11, "minute": 0}
